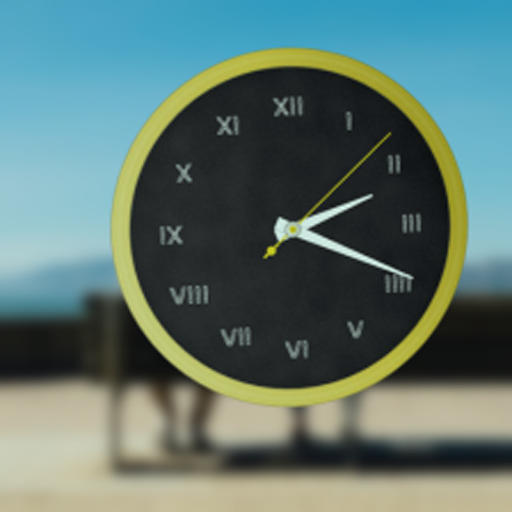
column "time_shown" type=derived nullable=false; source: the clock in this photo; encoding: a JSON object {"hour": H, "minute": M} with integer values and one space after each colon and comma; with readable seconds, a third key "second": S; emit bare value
{"hour": 2, "minute": 19, "second": 8}
